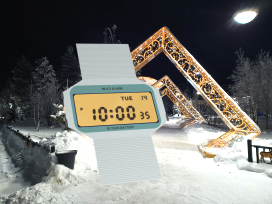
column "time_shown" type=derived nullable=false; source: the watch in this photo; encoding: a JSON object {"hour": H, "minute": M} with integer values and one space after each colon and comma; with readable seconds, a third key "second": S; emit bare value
{"hour": 10, "minute": 0, "second": 35}
